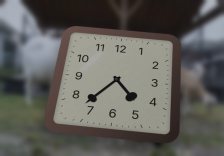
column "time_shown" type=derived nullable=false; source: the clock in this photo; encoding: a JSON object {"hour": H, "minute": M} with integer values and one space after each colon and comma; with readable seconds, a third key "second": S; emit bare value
{"hour": 4, "minute": 37}
